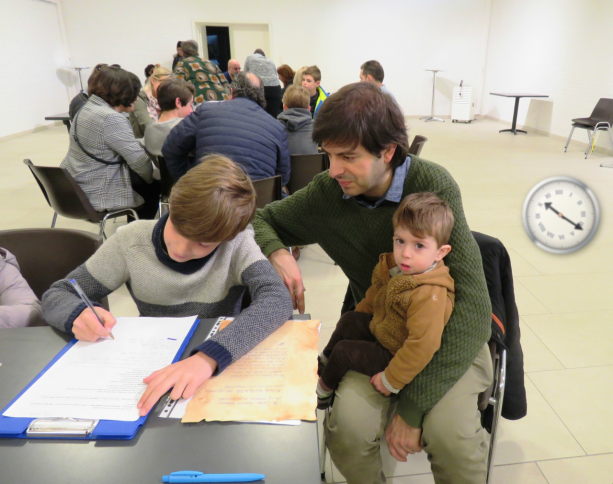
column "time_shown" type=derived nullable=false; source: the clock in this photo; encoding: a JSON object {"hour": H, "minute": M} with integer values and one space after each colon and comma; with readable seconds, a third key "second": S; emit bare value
{"hour": 10, "minute": 21}
